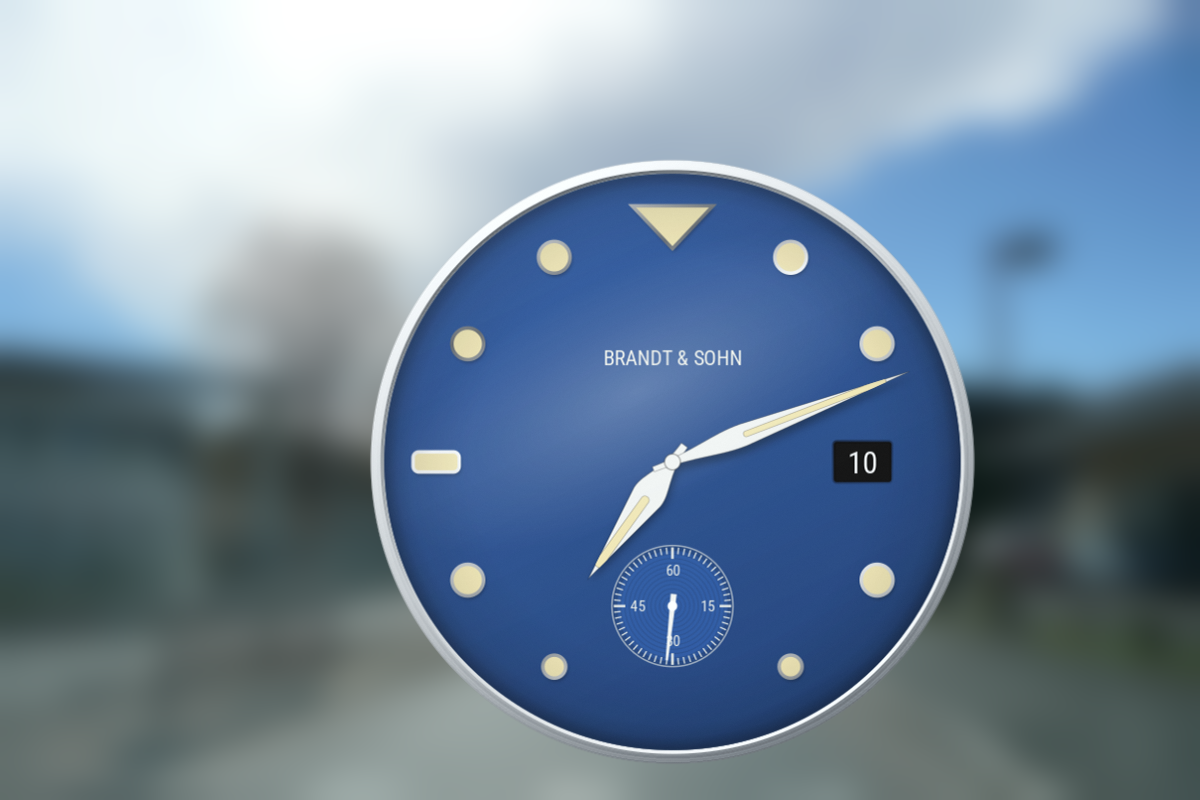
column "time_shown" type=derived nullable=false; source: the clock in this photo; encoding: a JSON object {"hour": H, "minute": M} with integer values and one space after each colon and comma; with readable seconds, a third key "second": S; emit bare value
{"hour": 7, "minute": 11, "second": 31}
